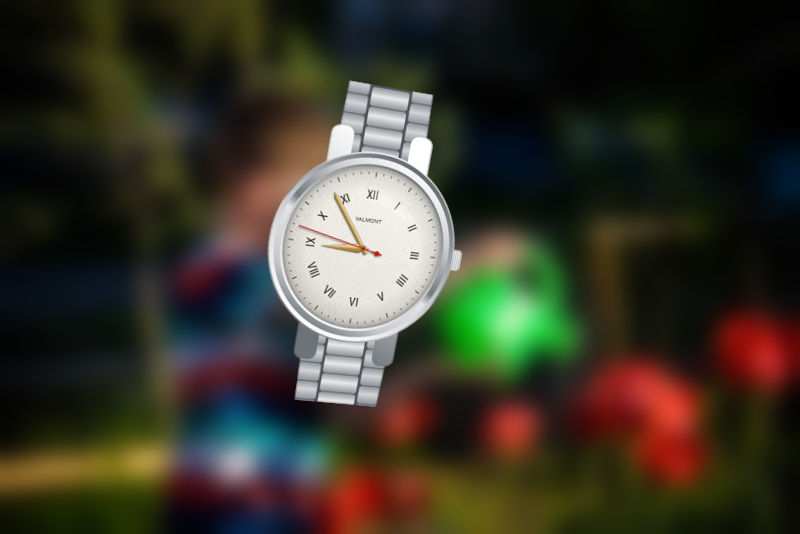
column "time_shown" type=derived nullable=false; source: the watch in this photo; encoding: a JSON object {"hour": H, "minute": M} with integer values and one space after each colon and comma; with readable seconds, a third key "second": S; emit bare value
{"hour": 8, "minute": 53, "second": 47}
